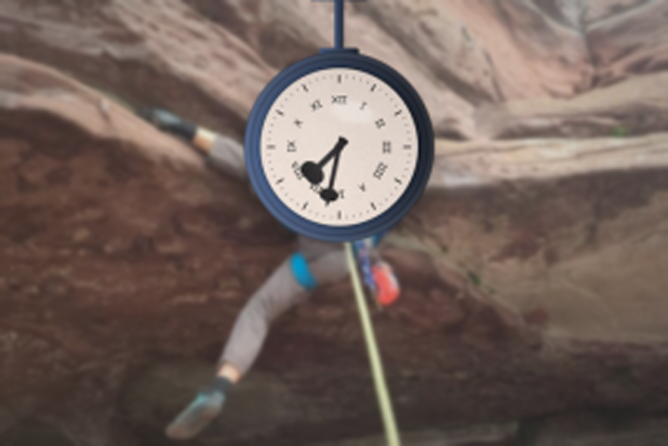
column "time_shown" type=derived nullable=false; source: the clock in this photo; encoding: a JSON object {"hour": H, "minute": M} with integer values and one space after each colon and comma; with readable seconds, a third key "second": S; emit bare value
{"hour": 7, "minute": 32}
